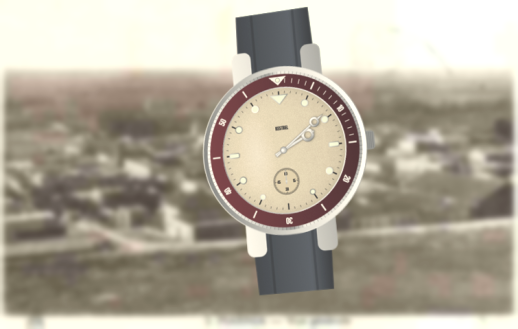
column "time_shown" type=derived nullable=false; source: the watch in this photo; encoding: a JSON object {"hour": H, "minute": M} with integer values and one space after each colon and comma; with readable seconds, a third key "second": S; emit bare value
{"hour": 2, "minute": 9}
